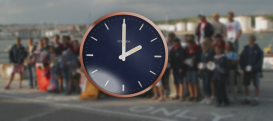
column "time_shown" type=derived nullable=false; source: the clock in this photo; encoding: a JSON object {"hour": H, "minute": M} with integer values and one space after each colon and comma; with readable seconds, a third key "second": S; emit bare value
{"hour": 2, "minute": 0}
